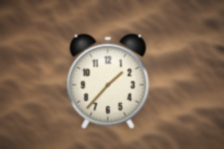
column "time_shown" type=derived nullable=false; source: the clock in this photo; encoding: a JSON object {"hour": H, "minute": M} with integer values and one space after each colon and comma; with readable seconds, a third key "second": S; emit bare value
{"hour": 1, "minute": 37}
